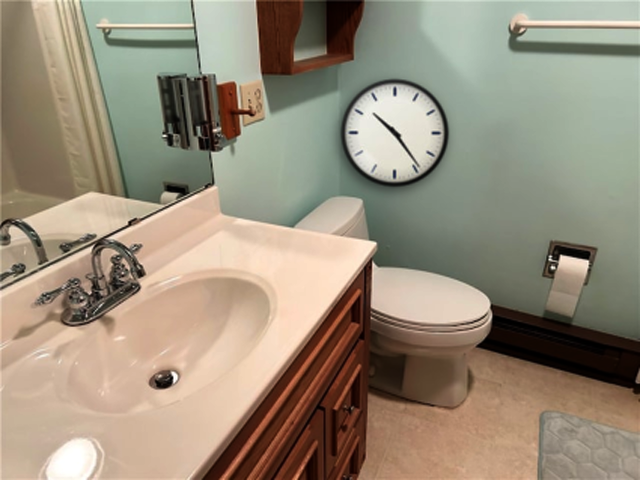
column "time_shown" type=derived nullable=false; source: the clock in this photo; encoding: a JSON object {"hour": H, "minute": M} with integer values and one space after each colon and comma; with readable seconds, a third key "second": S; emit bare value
{"hour": 10, "minute": 24}
